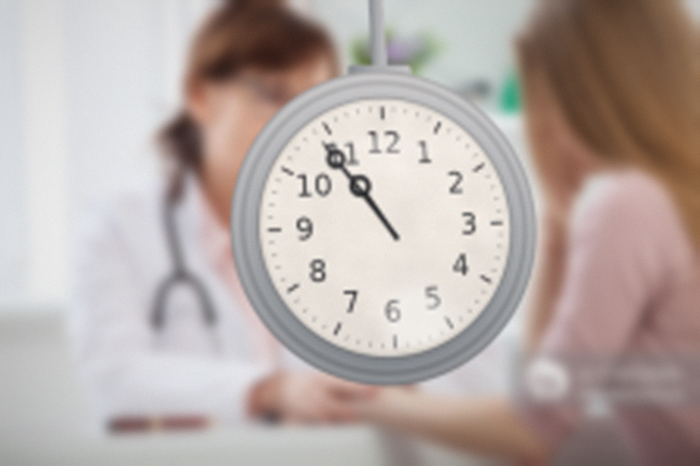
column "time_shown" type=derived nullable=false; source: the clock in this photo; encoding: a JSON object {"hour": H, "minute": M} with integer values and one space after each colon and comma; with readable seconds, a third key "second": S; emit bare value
{"hour": 10, "minute": 54}
